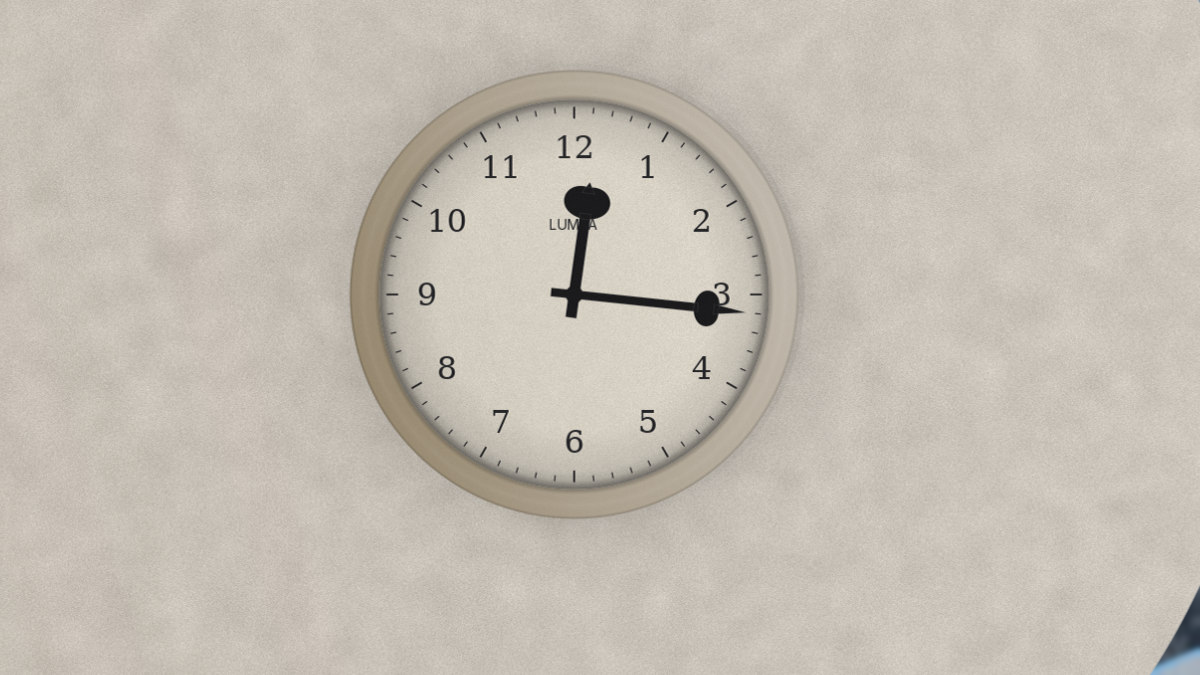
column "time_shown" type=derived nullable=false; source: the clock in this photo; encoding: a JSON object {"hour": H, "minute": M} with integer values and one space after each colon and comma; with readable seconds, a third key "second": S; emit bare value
{"hour": 12, "minute": 16}
